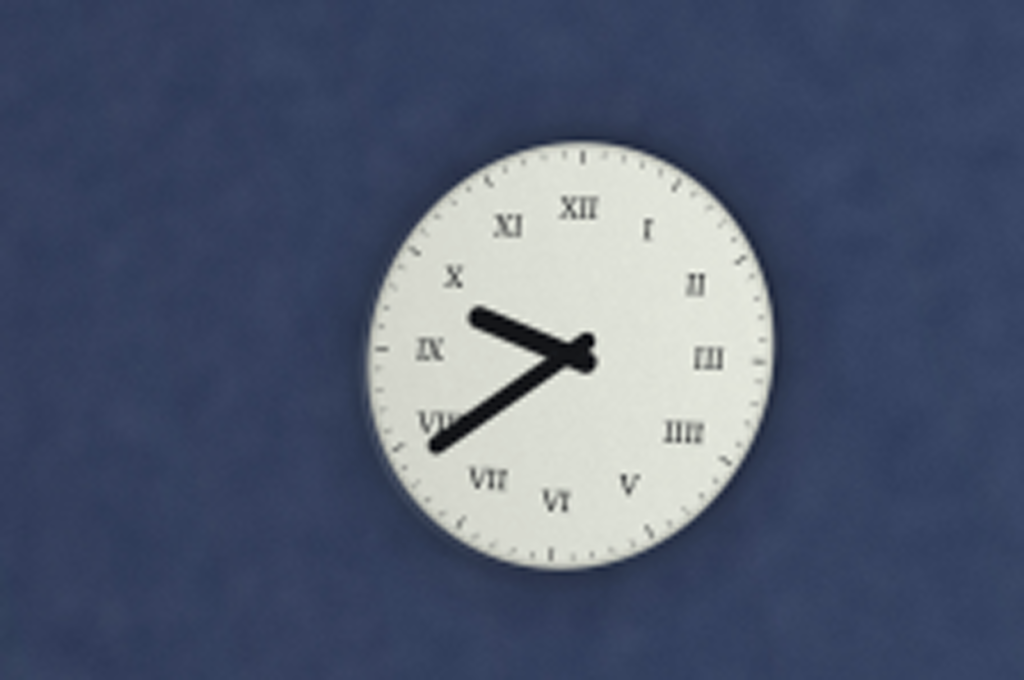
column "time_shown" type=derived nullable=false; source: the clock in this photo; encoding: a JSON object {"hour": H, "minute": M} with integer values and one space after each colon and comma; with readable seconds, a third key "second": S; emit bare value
{"hour": 9, "minute": 39}
